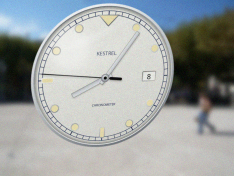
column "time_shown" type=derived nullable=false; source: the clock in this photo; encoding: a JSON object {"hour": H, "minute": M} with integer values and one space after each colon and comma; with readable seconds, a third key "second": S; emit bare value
{"hour": 8, "minute": 5, "second": 46}
